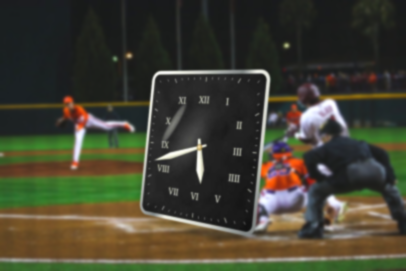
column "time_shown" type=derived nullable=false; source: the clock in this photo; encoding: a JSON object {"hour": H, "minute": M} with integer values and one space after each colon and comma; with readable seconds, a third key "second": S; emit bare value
{"hour": 5, "minute": 42}
